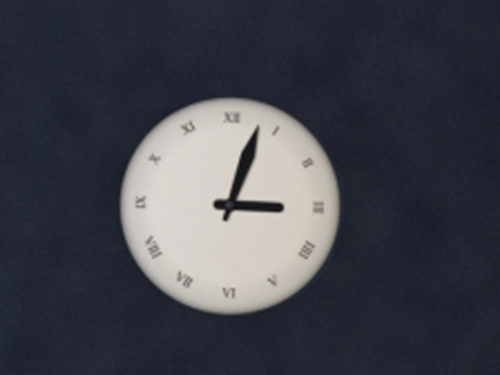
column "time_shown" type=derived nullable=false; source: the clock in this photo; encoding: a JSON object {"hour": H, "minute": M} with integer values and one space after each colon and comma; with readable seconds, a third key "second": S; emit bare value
{"hour": 3, "minute": 3}
